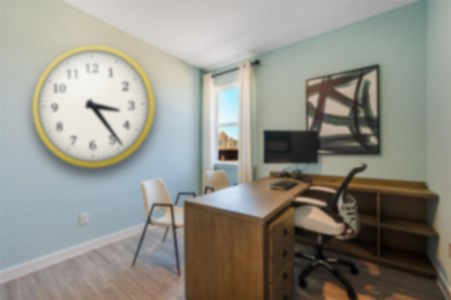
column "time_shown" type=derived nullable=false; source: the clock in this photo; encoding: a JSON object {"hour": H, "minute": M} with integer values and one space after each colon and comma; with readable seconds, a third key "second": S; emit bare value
{"hour": 3, "minute": 24}
